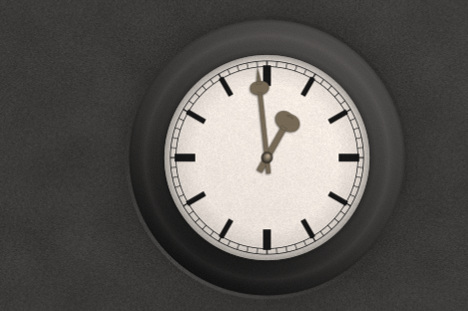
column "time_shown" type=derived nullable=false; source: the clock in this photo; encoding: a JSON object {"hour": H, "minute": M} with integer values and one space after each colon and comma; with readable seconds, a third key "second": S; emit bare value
{"hour": 12, "minute": 59}
